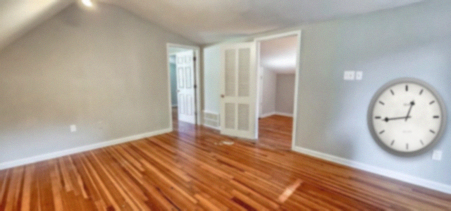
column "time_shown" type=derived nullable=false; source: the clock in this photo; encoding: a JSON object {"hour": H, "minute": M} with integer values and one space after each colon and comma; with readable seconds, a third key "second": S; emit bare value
{"hour": 12, "minute": 44}
